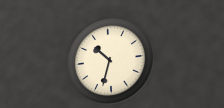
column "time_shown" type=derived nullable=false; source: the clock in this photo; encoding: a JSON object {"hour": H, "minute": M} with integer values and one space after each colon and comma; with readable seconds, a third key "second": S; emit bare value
{"hour": 10, "minute": 33}
